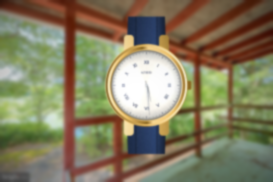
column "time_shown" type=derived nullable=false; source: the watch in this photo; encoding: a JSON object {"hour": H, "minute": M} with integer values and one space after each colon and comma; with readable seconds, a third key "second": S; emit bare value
{"hour": 5, "minute": 29}
